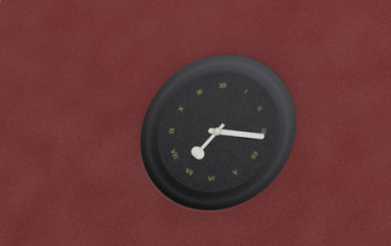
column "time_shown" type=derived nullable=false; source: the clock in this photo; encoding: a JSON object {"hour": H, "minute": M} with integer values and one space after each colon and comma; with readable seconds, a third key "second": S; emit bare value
{"hour": 7, "minute": 16}
